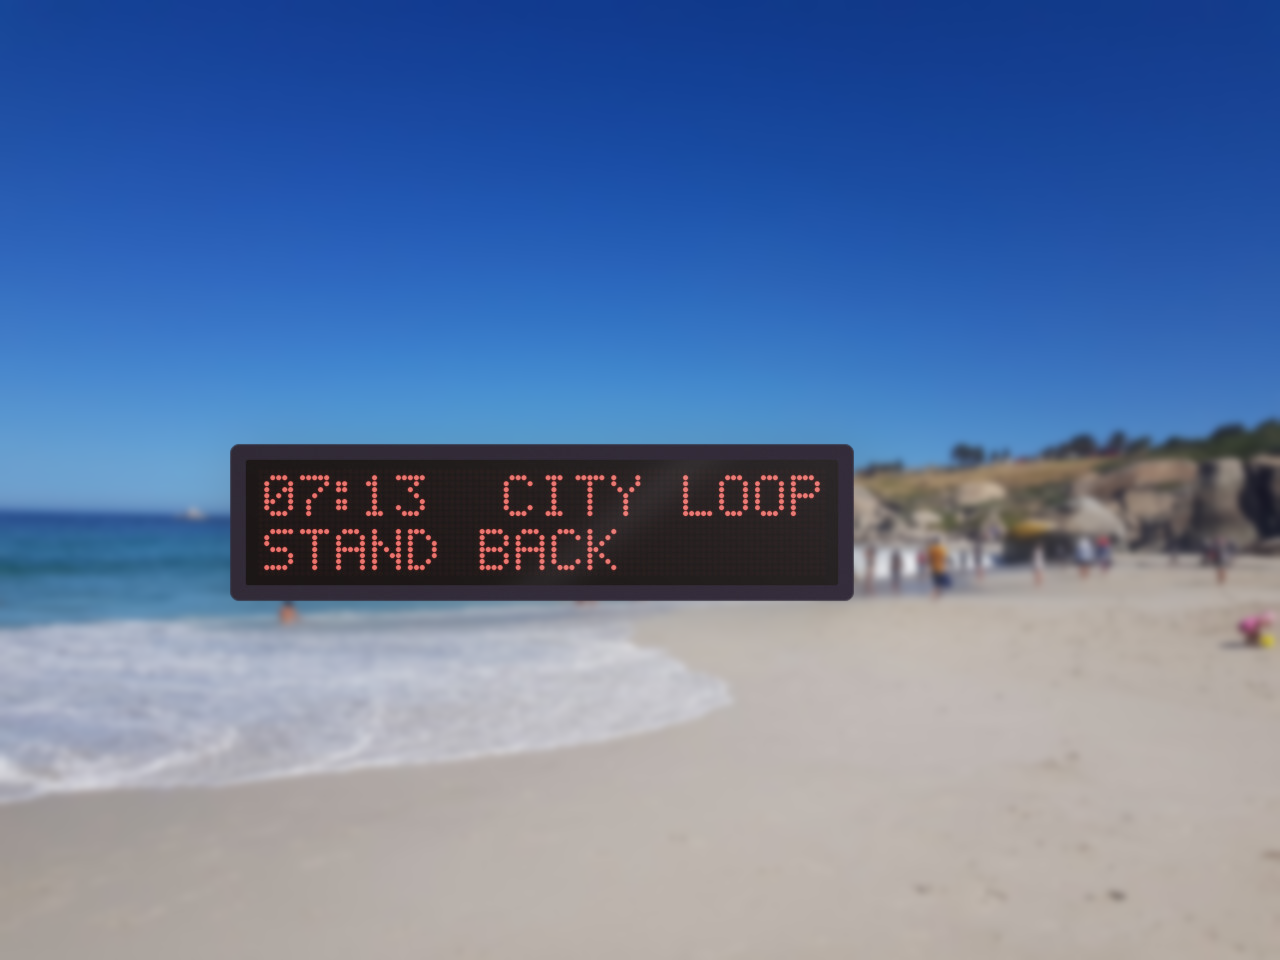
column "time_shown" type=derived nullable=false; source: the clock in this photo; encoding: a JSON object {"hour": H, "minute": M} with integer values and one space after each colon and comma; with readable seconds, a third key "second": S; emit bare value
{"hour": 7, "minute": 13}
